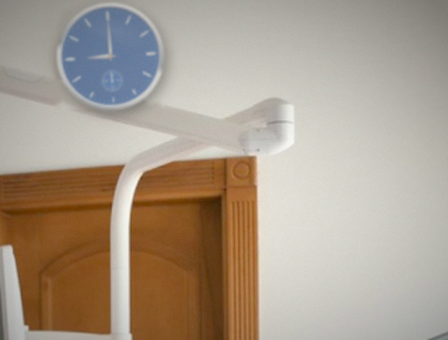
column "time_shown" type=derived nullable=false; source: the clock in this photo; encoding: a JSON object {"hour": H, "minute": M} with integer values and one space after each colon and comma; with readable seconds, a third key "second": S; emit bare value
{"hour": 9, "minute": 0}
